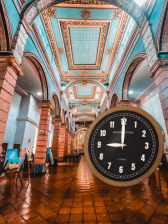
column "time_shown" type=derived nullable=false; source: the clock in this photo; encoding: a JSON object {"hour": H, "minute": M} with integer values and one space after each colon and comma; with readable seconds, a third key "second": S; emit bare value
{"hour": 9, "minute": 0}
